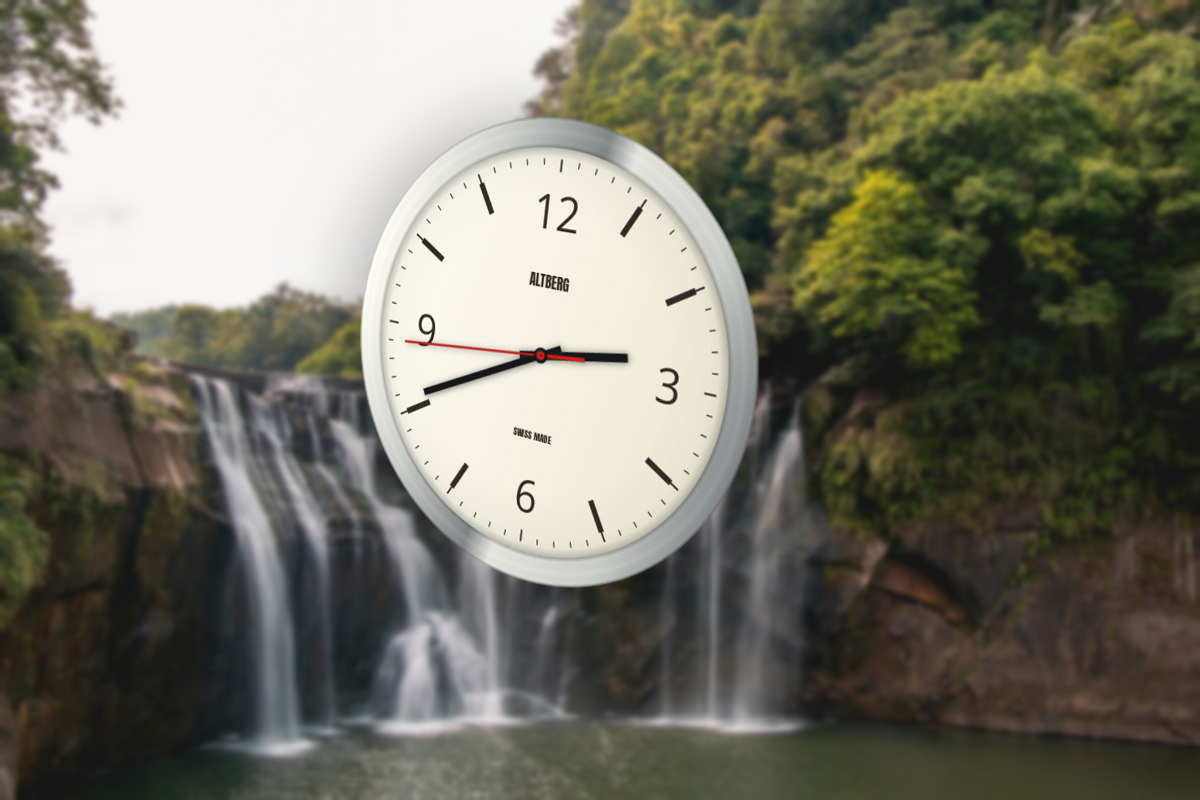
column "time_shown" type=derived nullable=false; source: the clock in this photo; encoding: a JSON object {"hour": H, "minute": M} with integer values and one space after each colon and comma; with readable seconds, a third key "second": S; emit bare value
{"hour": 2, "minute": 40, "second": 44}
